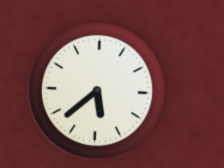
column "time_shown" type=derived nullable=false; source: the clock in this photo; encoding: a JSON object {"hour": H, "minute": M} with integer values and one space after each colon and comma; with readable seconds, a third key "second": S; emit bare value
{"hour": 5, "minute": 38}
